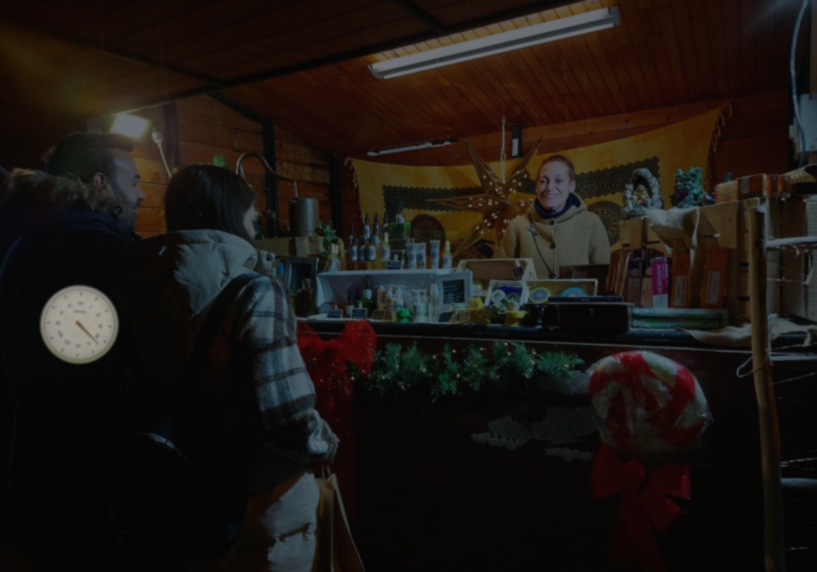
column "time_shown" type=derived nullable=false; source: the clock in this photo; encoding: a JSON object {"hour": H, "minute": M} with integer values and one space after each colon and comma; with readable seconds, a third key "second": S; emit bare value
{"hour": 4, "minute": 22}
